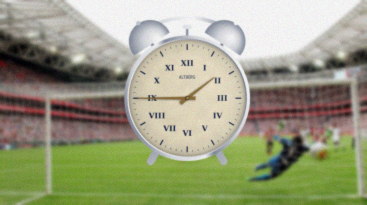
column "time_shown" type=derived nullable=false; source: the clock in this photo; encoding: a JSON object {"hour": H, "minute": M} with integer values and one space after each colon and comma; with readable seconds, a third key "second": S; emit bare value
{"hour": 1, "minute": 45}
